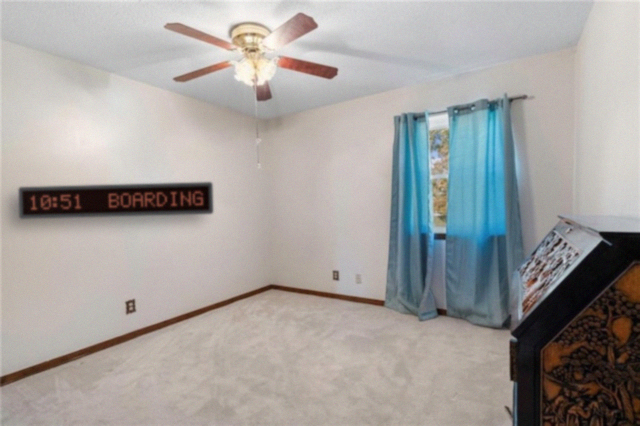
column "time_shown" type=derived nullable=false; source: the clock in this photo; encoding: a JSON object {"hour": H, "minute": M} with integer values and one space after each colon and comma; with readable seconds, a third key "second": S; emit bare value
{"hour": 10, "minute": 51}
